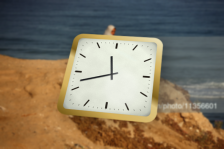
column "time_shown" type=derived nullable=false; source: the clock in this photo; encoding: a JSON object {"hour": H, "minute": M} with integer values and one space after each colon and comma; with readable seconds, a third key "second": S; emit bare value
{"hour": 11, "minute": 42}
